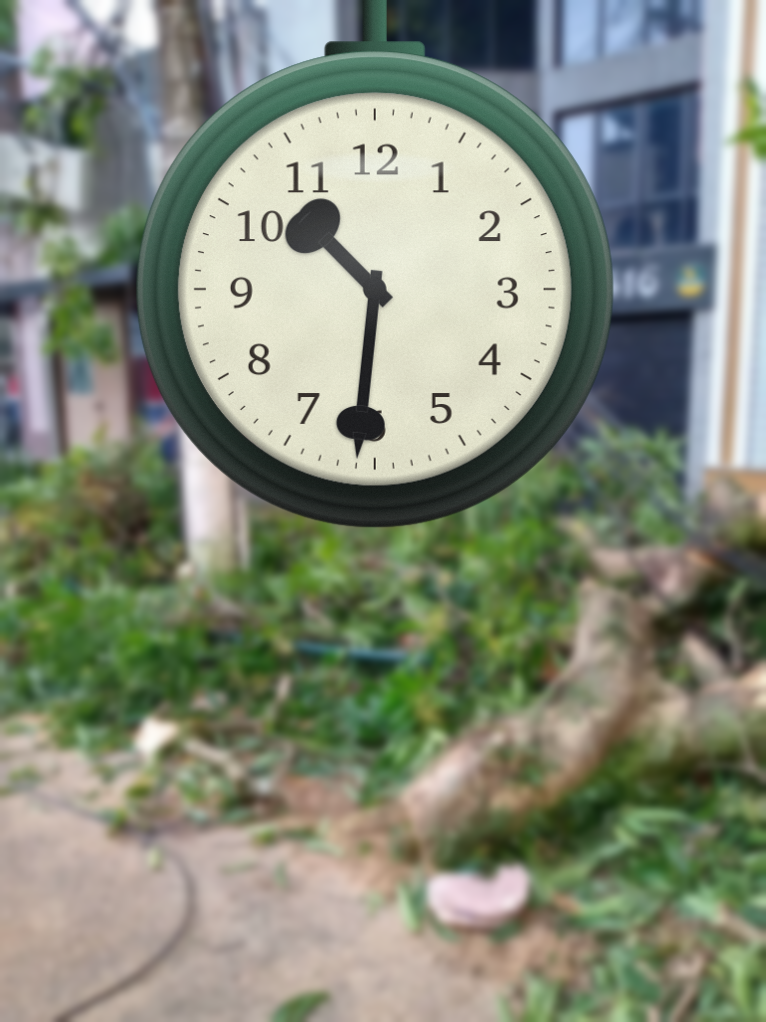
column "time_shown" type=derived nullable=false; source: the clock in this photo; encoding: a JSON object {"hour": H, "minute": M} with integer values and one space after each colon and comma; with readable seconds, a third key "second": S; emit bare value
{"hour": 10, "minute": 31}
